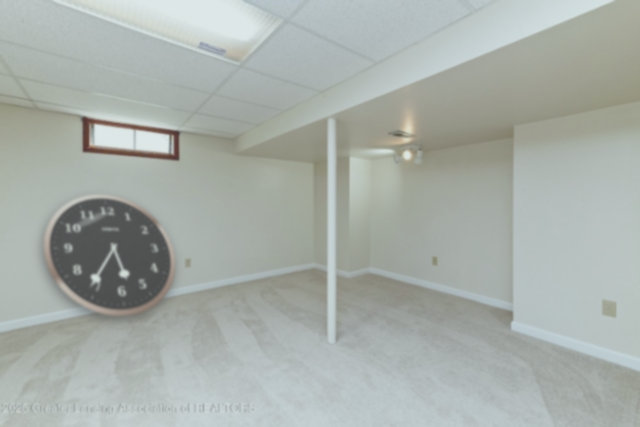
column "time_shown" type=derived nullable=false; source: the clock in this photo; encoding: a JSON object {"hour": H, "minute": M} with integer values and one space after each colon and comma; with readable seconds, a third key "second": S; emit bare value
{"hour": 5, "minute": 36}
